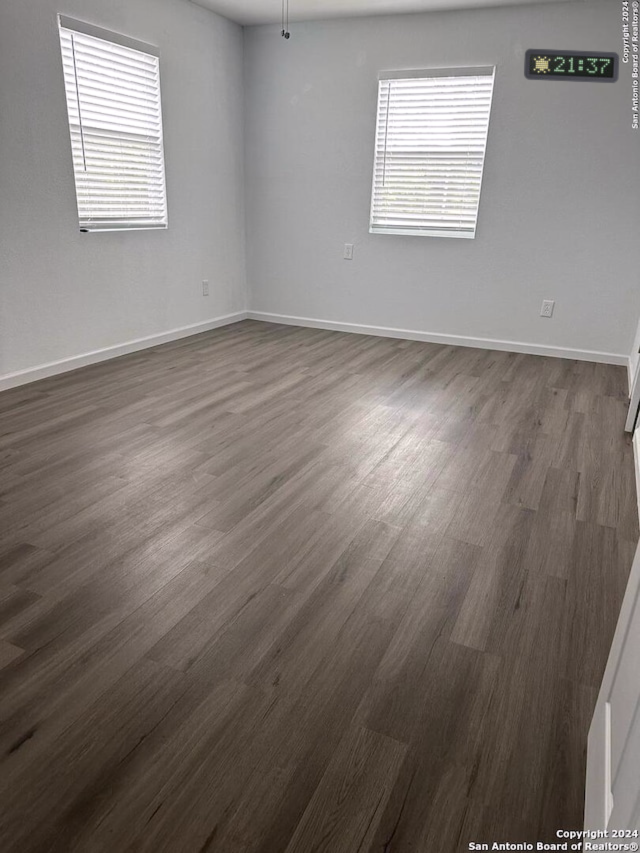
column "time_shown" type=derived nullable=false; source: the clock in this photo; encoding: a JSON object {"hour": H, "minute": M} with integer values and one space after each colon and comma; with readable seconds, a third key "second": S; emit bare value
{"hour": 21, "minute": 37}
